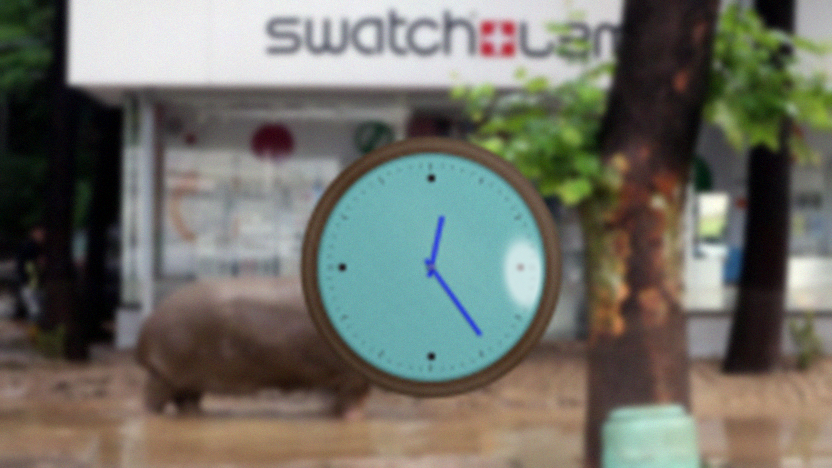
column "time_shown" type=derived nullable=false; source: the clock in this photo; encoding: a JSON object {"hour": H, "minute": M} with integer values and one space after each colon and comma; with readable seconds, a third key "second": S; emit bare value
{"hour": 12, "minute": 24}
